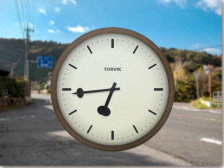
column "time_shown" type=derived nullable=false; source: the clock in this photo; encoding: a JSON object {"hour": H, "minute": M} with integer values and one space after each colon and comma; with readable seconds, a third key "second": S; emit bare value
{"hour": 6, "minute": 44}
